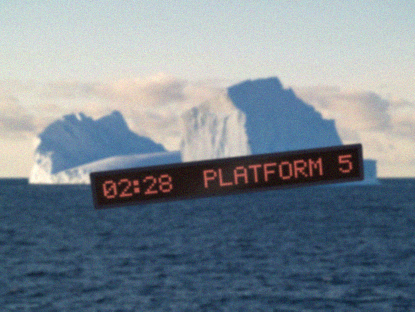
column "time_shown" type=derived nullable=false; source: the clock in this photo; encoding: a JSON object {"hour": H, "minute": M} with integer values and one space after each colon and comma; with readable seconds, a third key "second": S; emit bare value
{"hour": 2, "minute": 28}
